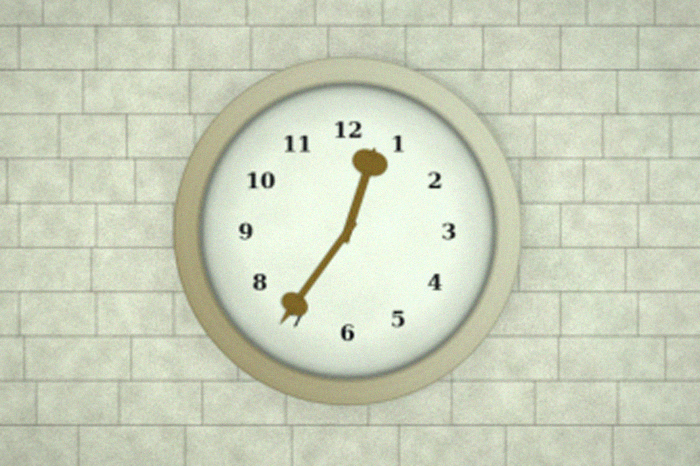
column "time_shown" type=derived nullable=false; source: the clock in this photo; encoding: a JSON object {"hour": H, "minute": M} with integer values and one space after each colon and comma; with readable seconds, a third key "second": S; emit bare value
{"hour": 12, "minute": 36}
